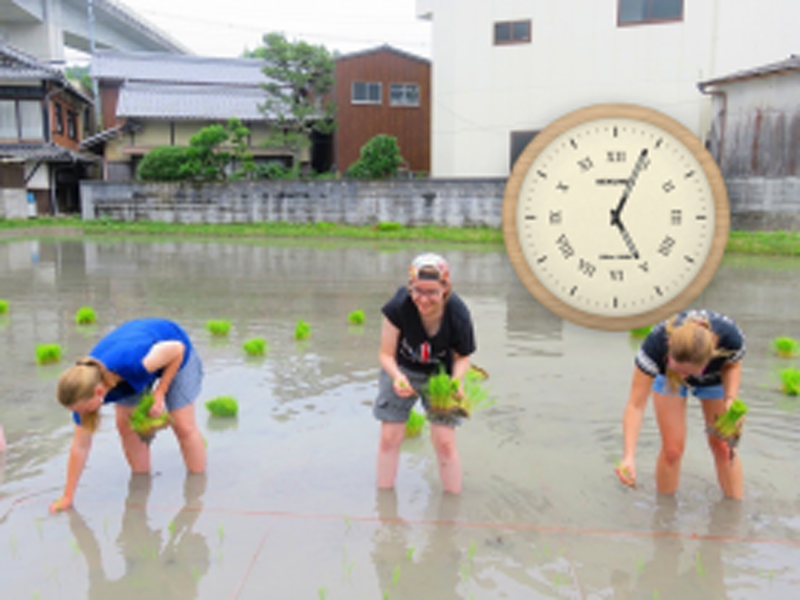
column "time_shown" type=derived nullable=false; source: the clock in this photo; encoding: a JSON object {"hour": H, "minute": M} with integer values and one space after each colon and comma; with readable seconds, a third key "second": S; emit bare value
{"hour": 5, "minute": 4}
